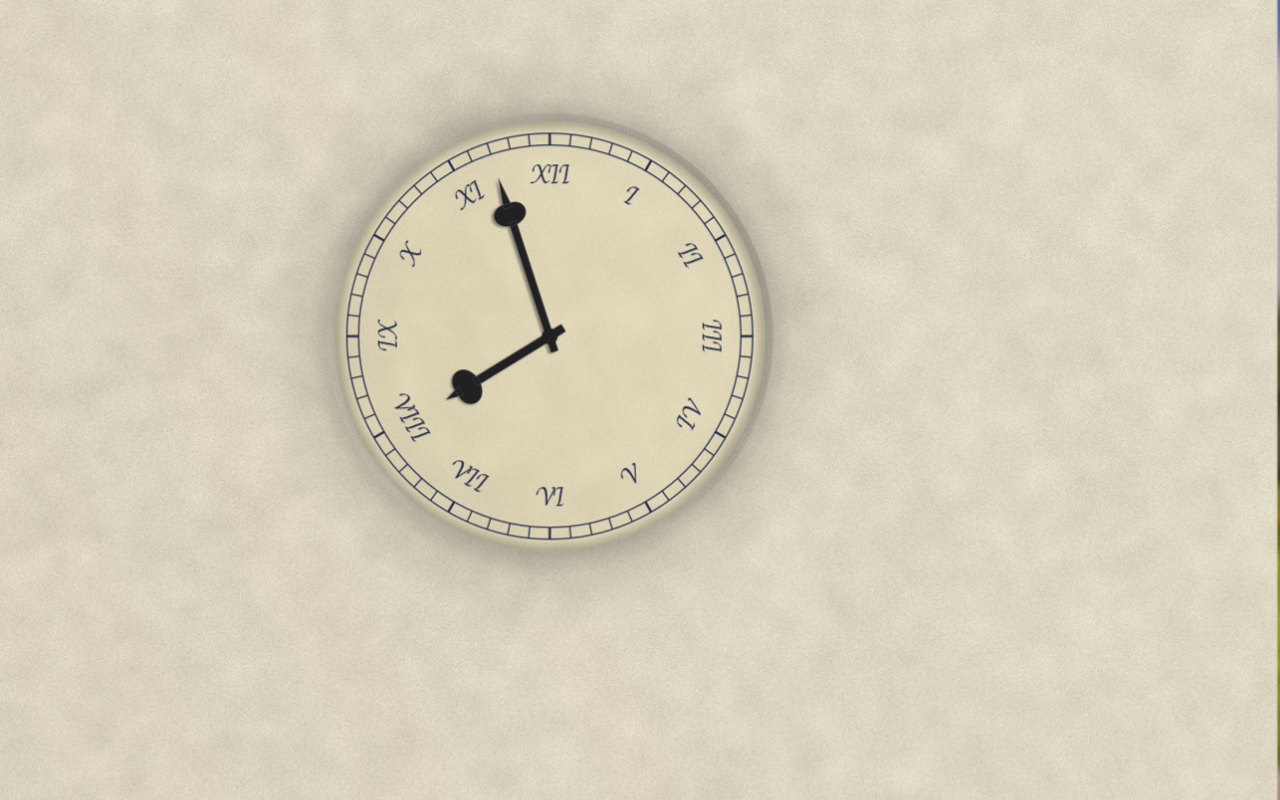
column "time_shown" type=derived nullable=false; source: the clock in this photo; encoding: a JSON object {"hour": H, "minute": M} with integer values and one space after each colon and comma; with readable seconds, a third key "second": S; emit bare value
{"hour": 7, "minute": 57}
